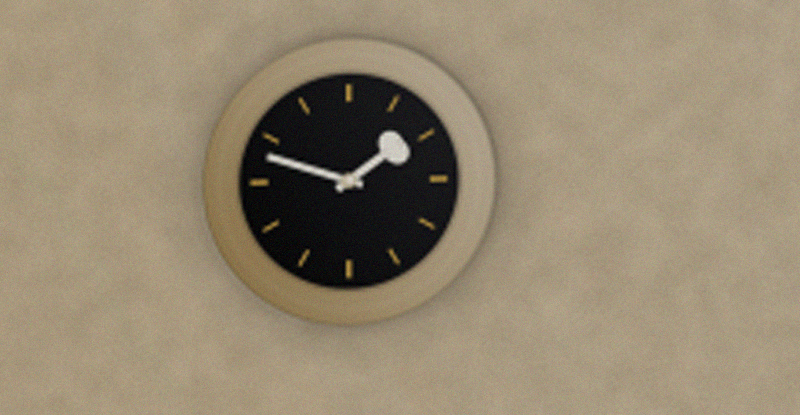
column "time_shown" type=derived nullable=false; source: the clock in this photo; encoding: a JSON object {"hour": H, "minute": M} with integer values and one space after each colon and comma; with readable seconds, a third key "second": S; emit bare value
{"hour": 1, "minute": 48}
